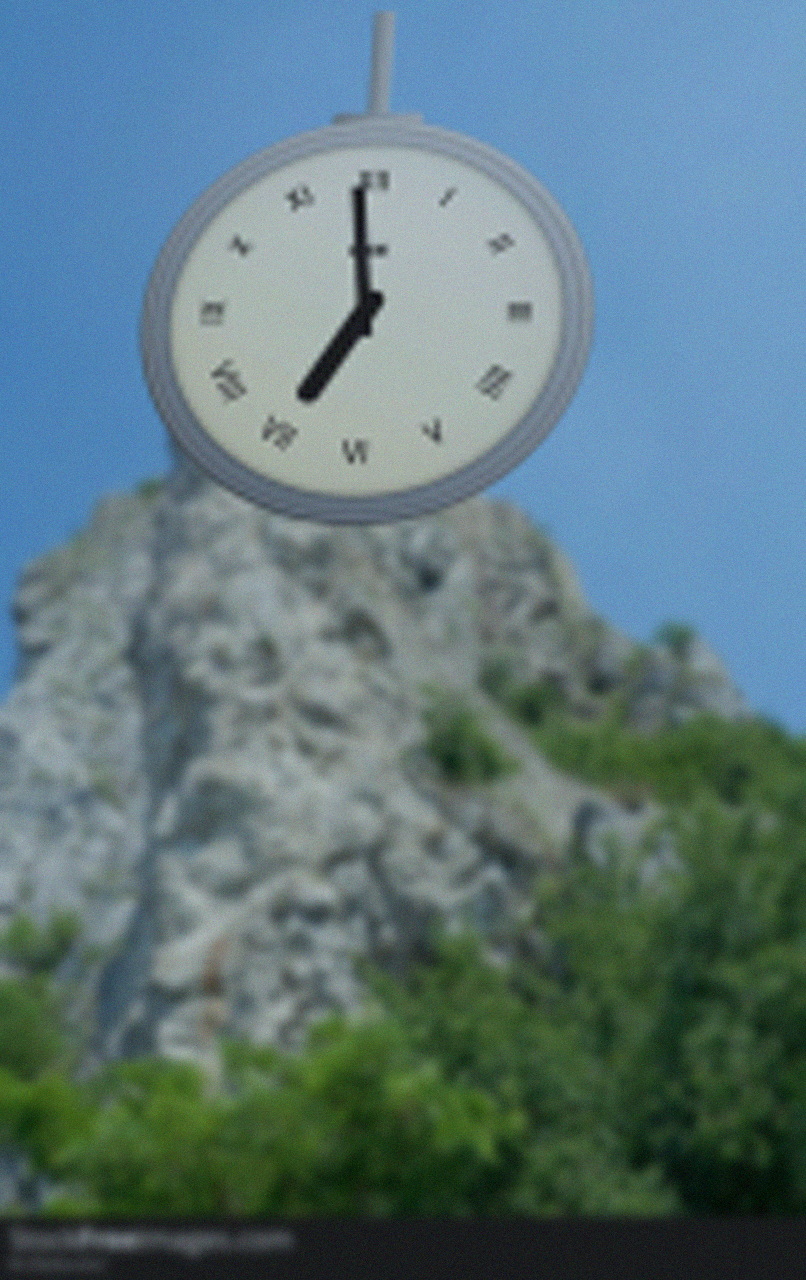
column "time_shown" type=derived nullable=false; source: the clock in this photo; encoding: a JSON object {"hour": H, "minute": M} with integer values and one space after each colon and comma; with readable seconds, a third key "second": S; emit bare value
{"hour": 6, "minute": 59}
